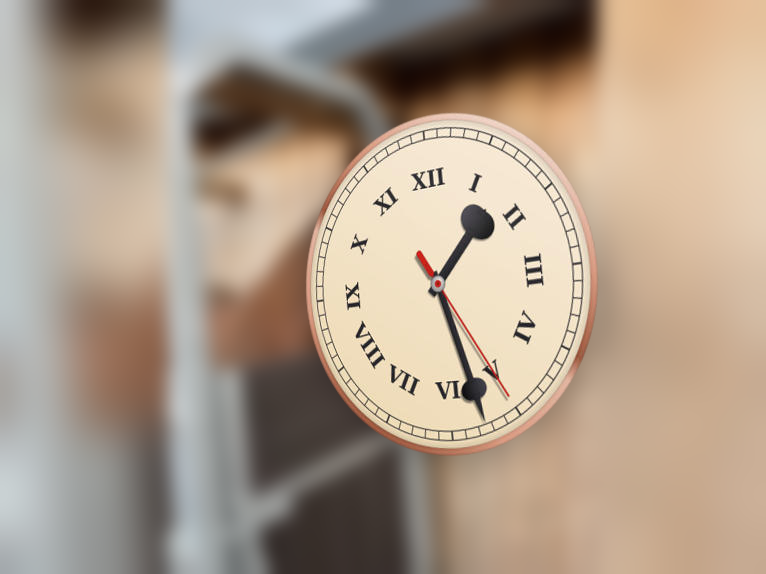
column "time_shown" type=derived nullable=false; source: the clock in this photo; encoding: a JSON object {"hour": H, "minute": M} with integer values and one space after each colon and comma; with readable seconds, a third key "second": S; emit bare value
{"hour": 1, "minute": 27, "second": 25}
